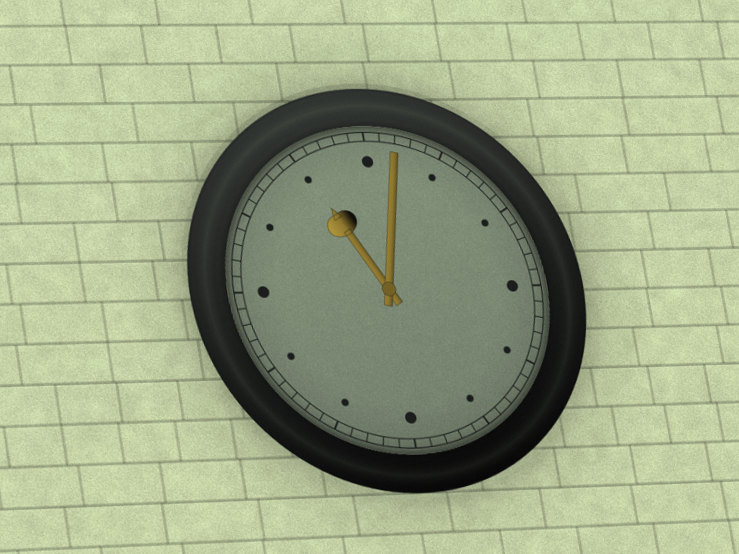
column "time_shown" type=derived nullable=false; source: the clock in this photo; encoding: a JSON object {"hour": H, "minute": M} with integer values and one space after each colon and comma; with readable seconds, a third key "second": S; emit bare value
{"hour": 11, "minute": 2}
